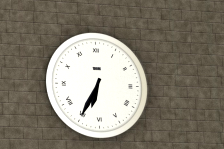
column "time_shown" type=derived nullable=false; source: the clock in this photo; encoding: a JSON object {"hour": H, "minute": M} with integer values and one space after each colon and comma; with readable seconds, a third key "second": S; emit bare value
{"hour": 6, "minute": 35}
